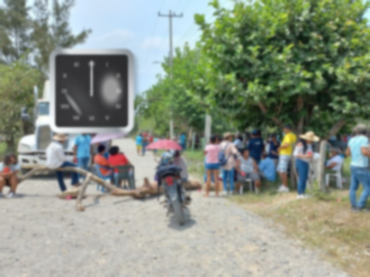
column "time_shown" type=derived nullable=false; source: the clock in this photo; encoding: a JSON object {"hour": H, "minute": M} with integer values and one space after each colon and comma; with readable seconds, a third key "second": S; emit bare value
{"hour": 12, "minute": 0}
